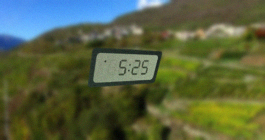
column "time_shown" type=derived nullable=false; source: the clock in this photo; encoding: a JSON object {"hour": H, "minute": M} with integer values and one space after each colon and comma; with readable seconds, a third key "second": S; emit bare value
{"hour": 5, "minute": 25}
